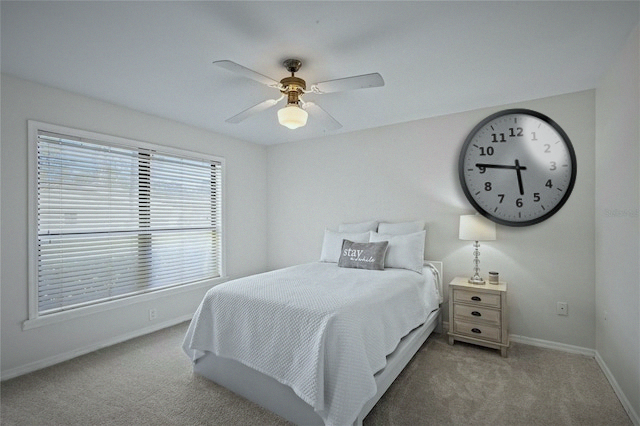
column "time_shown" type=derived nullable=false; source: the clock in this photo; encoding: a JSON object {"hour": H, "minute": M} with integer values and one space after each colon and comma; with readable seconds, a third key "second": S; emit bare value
{"hour": 5, "minute": 46}
